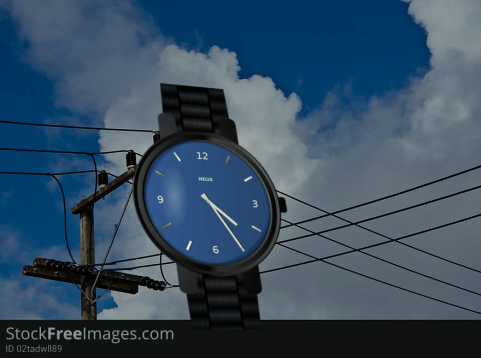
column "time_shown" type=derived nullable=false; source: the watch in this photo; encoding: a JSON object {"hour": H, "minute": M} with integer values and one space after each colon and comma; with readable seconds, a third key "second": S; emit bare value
{"hour": 4, "minute": 25}
